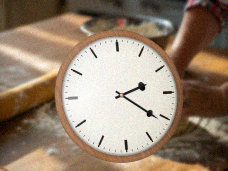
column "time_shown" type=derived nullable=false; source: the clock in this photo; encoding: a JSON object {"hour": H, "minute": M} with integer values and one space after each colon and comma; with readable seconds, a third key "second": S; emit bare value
{"hour": 2, "minute": 21}
